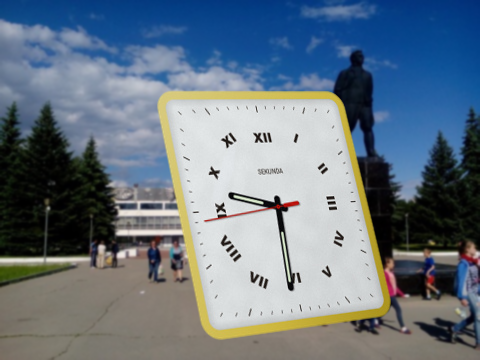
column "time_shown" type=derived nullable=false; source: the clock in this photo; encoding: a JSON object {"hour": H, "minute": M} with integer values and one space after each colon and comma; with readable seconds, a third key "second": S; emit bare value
{"hour": 9, "minute": 30, "second": 44}
